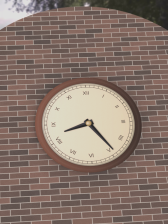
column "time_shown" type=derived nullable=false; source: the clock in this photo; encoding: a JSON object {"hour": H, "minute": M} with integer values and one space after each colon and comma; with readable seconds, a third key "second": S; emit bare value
{"hour": 8, "minute": 24}
